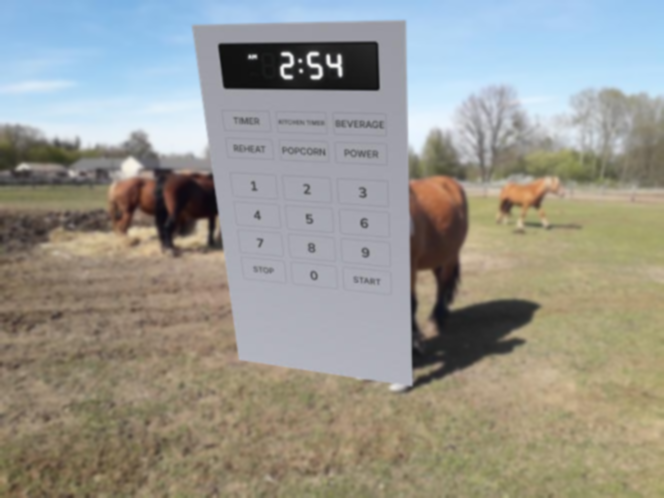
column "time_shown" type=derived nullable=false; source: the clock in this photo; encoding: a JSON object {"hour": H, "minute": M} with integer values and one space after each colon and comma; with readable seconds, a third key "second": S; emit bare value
{"hour": 2, "minute": 54}
